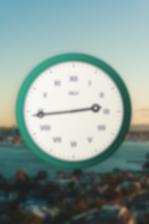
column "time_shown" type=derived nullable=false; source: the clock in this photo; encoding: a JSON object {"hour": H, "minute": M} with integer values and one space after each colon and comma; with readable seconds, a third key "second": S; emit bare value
{"hour": 2, "minute": 44}
